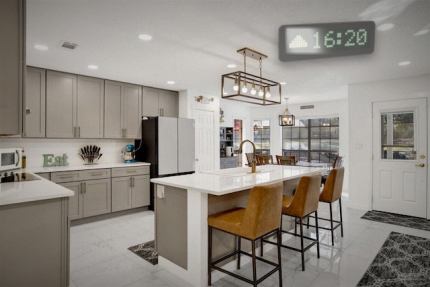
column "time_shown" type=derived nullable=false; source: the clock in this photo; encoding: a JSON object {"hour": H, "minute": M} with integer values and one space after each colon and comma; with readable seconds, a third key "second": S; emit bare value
{"hour": 16, "minute": 20}
